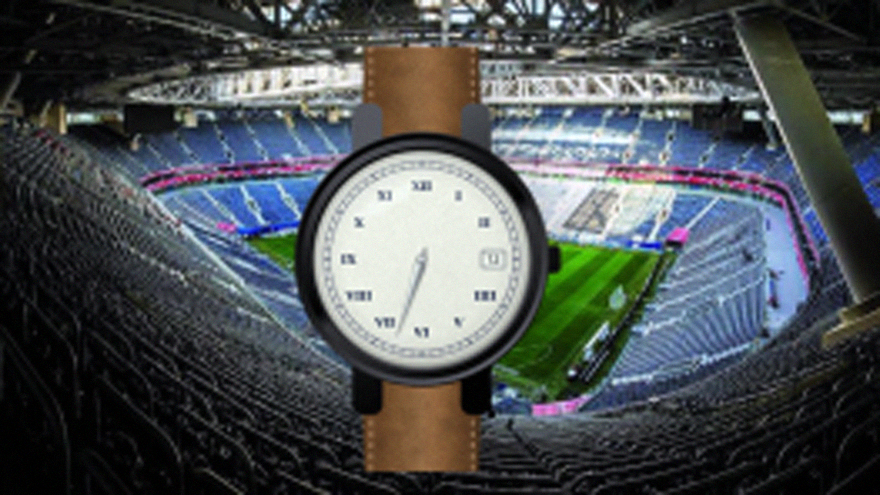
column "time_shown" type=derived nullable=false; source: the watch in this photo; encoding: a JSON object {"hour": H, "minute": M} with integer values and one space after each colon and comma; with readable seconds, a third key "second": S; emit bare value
{"hour": 6, "minute": 33}
